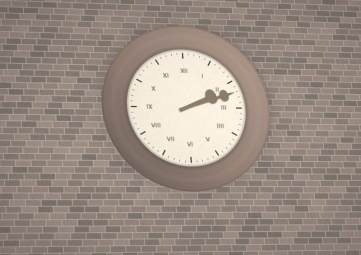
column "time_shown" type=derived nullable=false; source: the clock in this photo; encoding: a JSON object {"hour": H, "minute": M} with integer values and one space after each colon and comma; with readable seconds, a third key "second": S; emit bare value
{"hour": 2, "minute": 12}
